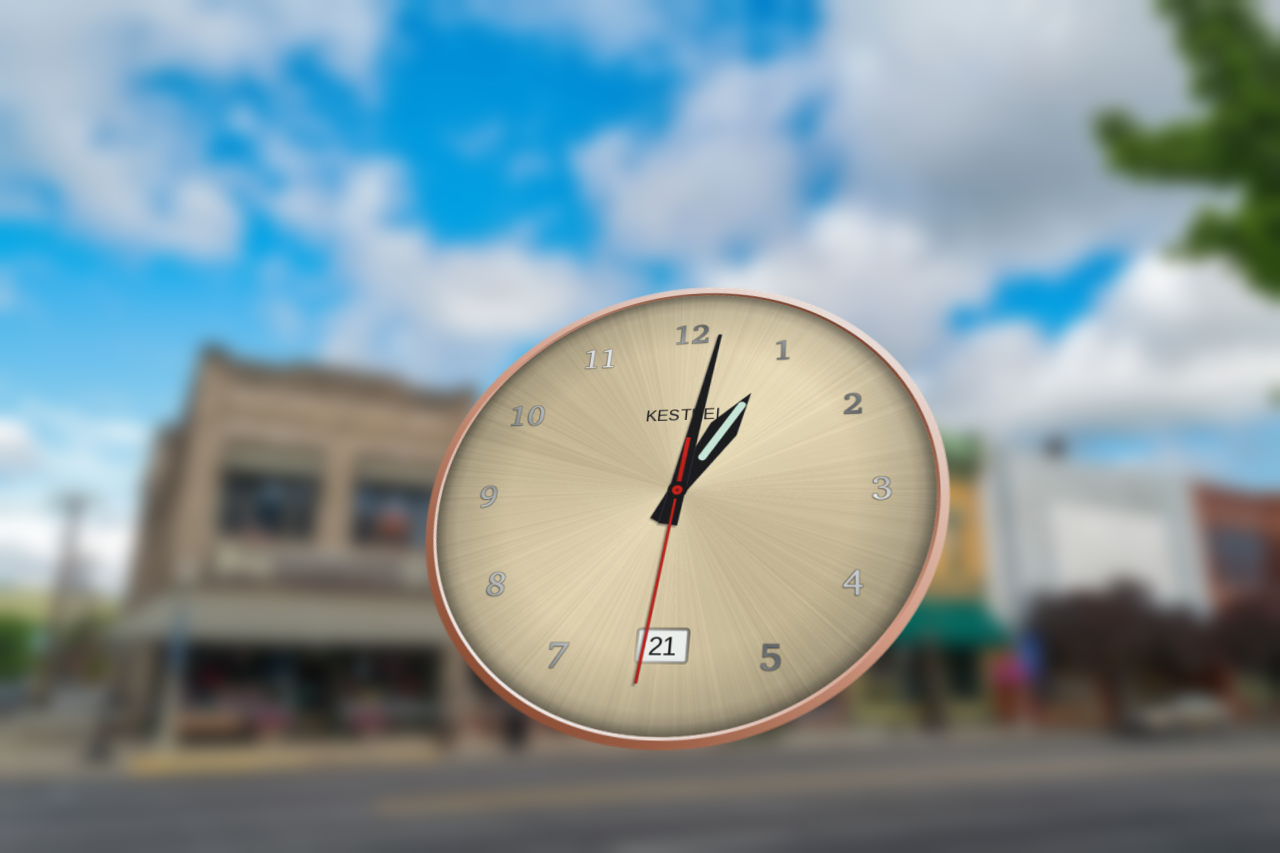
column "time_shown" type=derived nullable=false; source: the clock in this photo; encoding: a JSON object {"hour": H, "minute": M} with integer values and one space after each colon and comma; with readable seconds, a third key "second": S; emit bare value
{"hour": 1, "minute": 1, "second": 31}
